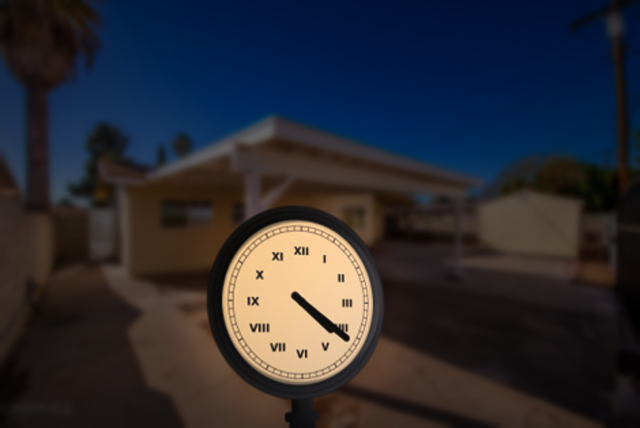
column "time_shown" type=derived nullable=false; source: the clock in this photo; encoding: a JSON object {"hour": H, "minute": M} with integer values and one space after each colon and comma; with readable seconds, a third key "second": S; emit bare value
{"hour": 4, "minute": 21}
